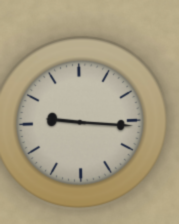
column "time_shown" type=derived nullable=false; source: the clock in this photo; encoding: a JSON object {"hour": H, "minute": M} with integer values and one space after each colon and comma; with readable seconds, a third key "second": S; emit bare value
{"hour": 9, "minute": 16}
